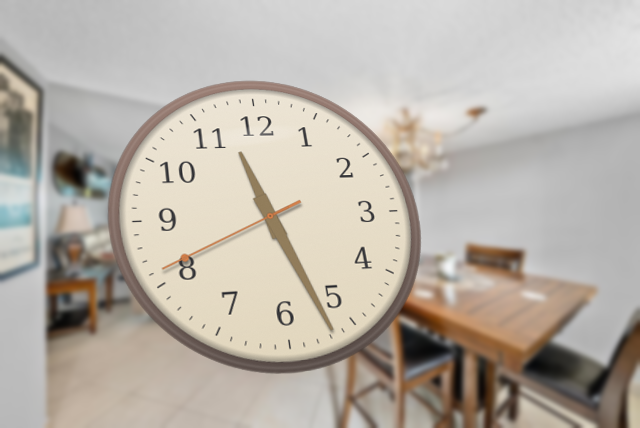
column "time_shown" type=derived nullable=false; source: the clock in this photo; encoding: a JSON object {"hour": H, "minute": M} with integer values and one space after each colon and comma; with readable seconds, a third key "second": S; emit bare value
{"hour": 11, "minute": 26, "second": 41}
